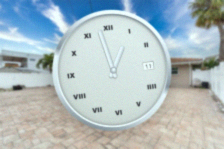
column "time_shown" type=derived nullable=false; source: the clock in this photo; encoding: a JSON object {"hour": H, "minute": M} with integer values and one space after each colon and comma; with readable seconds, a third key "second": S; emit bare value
{"hour": 12, "minute": 58}
